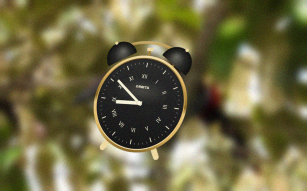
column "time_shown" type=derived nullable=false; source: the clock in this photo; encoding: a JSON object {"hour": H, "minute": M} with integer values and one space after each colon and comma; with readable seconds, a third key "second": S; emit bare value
{"hour": 8, "minute": 51}
